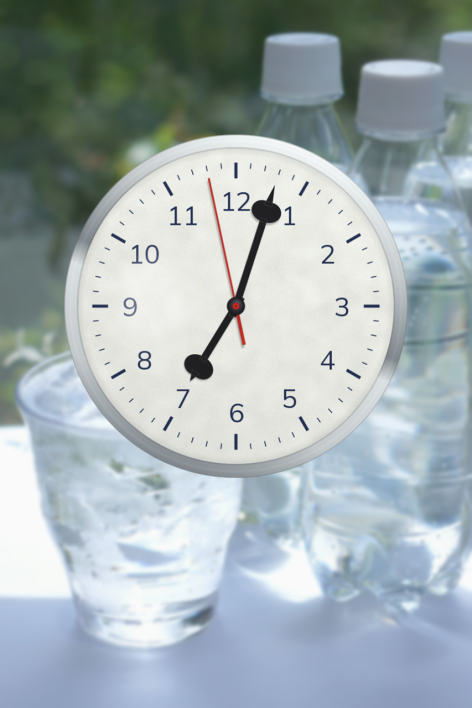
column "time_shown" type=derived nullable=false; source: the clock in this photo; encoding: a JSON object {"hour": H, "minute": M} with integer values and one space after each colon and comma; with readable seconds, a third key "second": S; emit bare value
{"hour": 7, "minute": 2, "second": 58}
